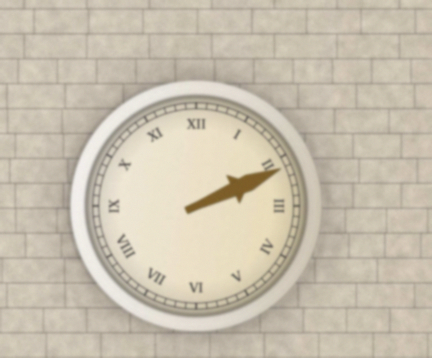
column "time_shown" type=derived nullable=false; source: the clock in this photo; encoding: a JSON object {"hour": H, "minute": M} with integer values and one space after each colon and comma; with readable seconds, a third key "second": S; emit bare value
{"hour": 2, "minute": 11}
